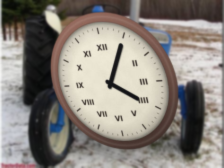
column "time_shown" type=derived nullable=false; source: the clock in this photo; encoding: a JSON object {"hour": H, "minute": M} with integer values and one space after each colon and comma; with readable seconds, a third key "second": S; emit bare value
{"hour": 4, "minute": 5}
